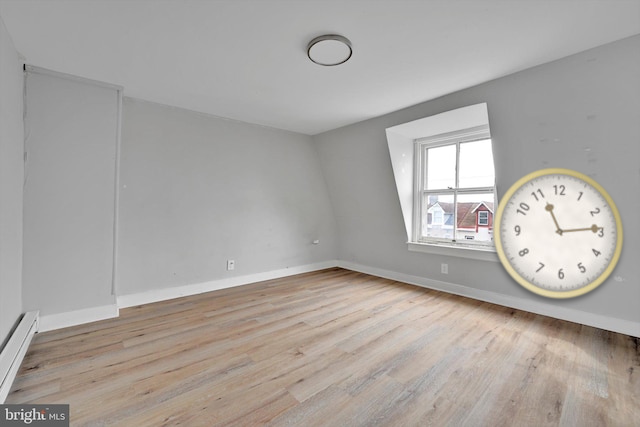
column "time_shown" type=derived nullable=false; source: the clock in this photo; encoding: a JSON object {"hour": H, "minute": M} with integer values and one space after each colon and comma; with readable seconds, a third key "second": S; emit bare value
{"hour": 11, "minute": 14}
